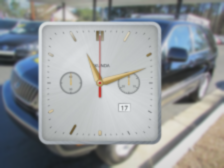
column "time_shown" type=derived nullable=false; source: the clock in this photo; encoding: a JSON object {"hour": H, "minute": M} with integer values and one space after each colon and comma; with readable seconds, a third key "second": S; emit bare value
{"hour": 11, "minute": 12}
